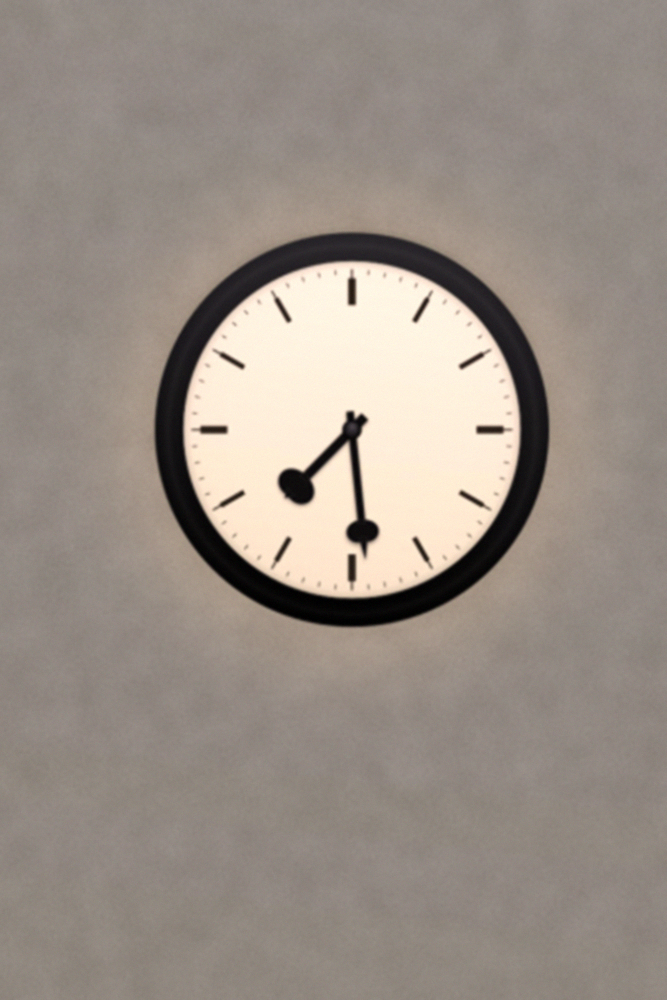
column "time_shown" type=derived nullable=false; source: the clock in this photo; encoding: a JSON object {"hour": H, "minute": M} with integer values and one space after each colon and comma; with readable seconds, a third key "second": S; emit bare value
{"hour": 7, "minute": 29}
